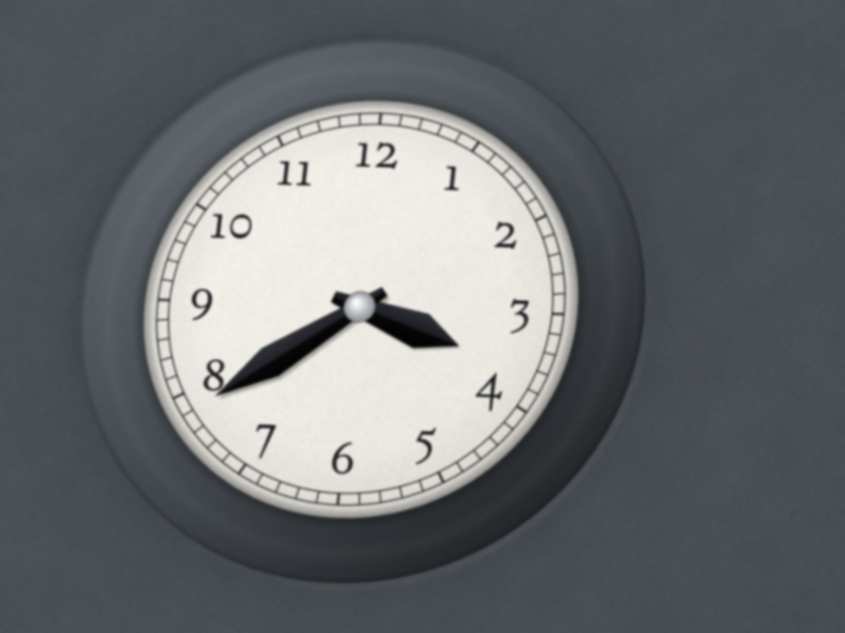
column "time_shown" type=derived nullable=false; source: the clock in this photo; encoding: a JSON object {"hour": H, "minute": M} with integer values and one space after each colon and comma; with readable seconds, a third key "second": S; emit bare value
{"hour": 3, "minute": 39}
